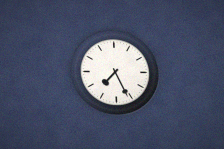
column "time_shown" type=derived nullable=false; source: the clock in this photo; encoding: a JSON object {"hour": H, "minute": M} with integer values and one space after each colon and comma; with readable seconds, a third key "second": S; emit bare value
{"hour": 7, "minute": 26}
